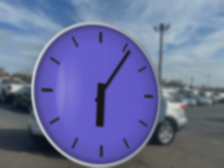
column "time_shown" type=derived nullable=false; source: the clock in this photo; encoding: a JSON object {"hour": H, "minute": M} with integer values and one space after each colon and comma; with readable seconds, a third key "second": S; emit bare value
{"hour": 6, "minute": 6}
